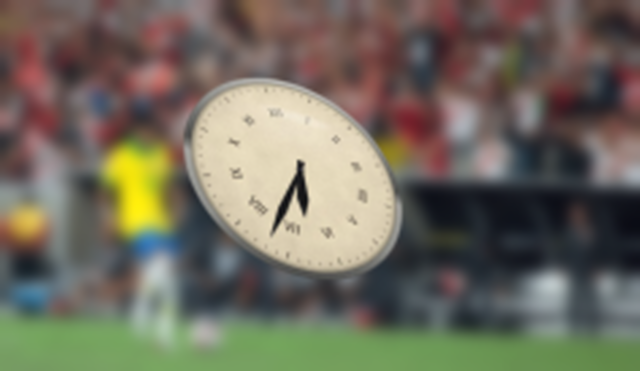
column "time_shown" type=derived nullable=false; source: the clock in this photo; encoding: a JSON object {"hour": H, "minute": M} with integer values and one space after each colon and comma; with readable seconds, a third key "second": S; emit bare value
{"hour": 6, "minute": 37}
